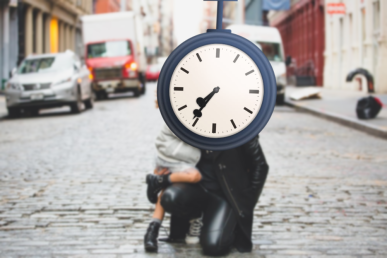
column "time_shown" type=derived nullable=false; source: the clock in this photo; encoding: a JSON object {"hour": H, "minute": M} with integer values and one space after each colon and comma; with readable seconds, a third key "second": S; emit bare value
{"hour": 7, "minute": 36}
